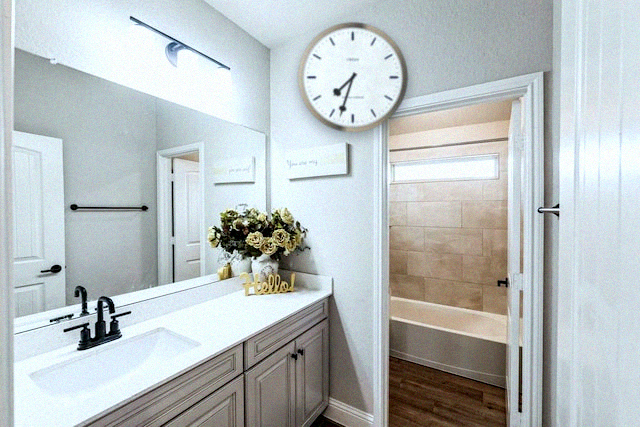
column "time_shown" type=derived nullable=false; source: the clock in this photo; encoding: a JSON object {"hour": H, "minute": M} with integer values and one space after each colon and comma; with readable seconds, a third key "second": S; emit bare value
{"hour": 7, "minute": 33}
